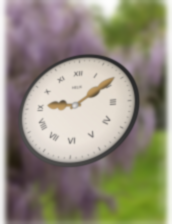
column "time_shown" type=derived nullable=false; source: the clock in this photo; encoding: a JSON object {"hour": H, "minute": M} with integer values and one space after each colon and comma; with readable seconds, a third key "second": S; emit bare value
{"hour": 9, "minute": 9}
